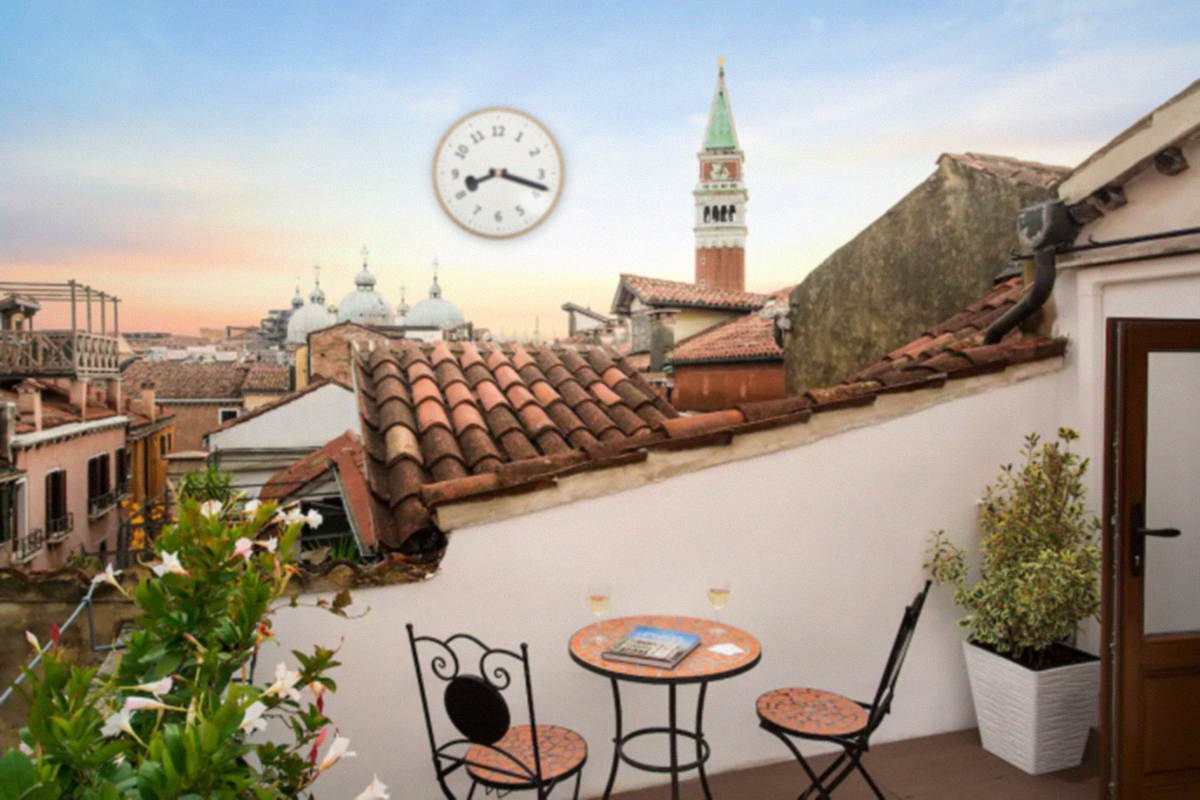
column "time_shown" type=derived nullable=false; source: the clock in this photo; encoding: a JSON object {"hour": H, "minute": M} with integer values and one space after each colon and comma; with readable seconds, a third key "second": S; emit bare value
{"hour": 8, "minute": 18}
